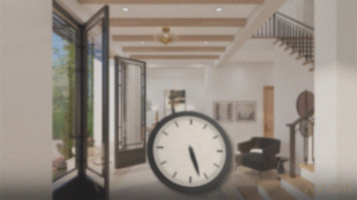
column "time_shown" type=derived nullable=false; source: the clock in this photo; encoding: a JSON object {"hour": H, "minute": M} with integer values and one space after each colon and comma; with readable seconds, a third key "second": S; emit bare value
{"hour": 5, "minute": 27}
